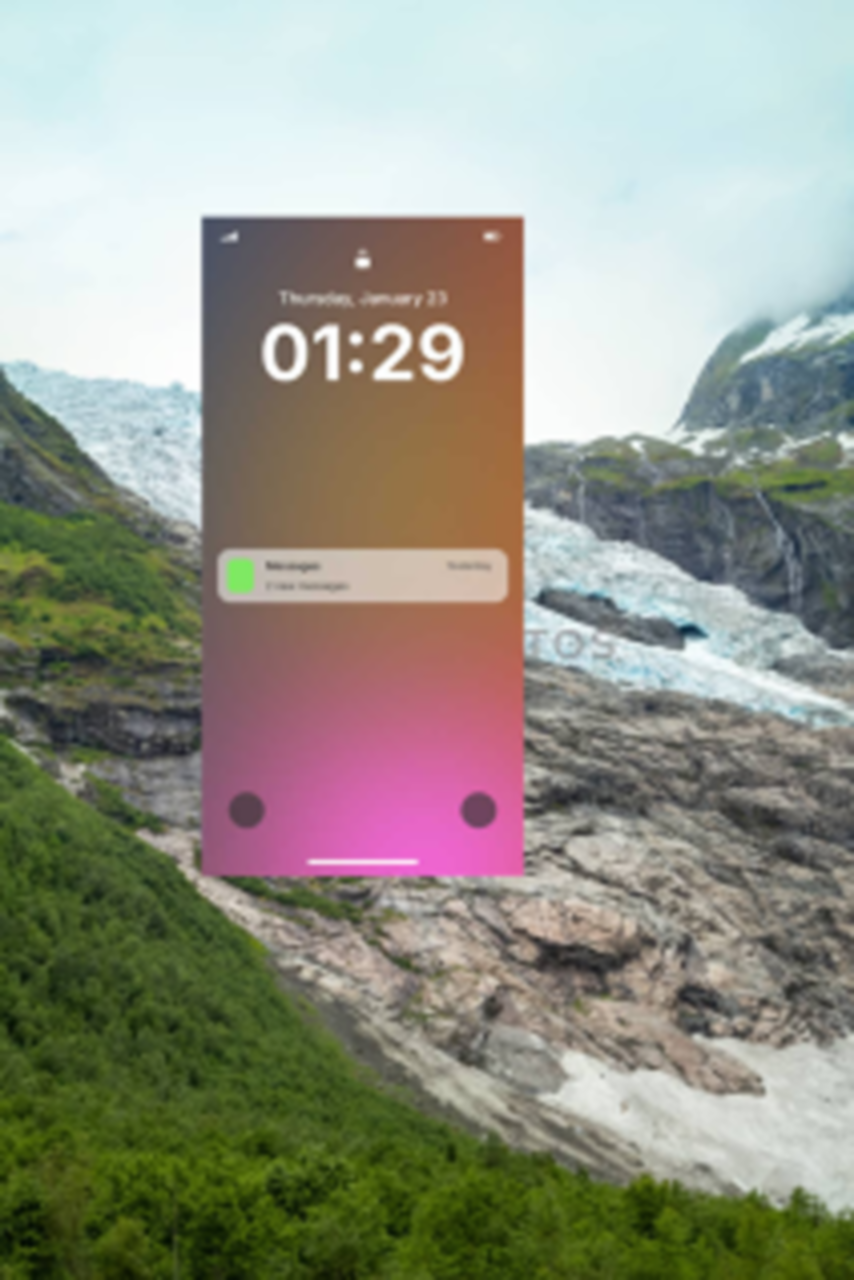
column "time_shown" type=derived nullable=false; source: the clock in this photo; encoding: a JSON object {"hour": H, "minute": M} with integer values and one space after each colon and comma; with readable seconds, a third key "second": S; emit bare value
{"hour": 1, "minute": 29}
